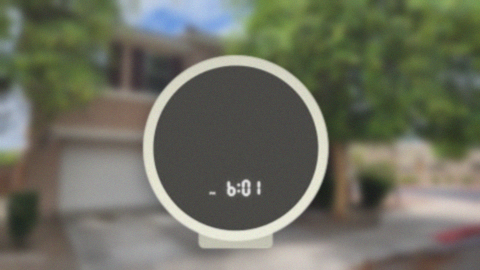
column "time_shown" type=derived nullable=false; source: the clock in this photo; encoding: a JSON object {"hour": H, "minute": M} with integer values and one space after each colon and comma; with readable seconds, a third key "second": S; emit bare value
{"hour": 6, "minute": 1}
